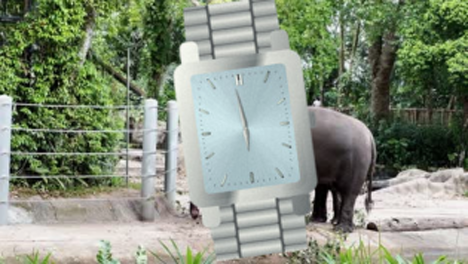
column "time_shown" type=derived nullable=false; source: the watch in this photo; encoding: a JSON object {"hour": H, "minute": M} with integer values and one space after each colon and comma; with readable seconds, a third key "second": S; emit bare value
{"hour": 5, "minute": 59}
